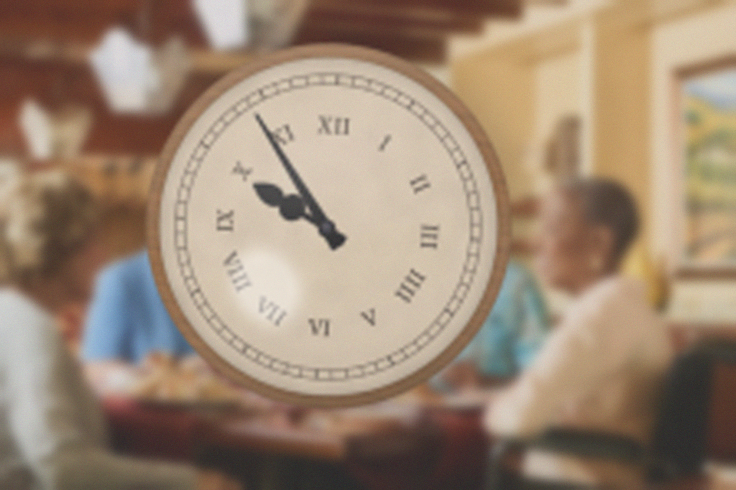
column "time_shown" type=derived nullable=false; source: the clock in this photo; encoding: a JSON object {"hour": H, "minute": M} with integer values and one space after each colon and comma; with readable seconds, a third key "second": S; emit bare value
{"hour": 9, "minute": 54}
